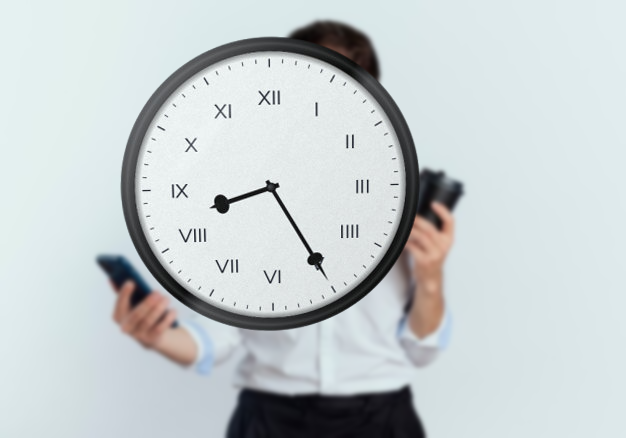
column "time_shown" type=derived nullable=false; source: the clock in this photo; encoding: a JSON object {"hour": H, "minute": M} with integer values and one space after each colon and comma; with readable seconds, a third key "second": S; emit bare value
{"hour": 8, "minute": 25}
